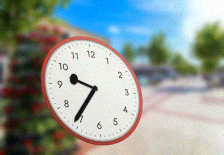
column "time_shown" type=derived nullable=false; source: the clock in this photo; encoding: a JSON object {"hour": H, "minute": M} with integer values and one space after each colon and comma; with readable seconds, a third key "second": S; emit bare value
{"hour": 9, "minute": 36}
